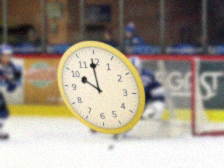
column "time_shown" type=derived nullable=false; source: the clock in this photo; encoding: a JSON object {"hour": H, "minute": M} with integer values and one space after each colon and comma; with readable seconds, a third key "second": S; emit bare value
{"hour": 9, "minute": 59}
